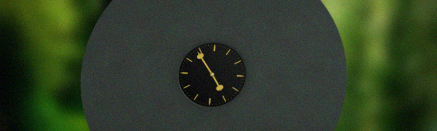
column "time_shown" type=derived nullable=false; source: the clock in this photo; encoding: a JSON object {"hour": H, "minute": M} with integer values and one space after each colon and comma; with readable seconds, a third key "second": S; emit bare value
{"hour": 4, "minute": 54}
